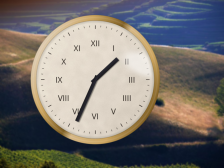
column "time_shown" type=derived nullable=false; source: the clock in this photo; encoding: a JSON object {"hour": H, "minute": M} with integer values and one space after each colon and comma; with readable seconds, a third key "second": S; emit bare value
{"hour": 1, "minute": 34}
